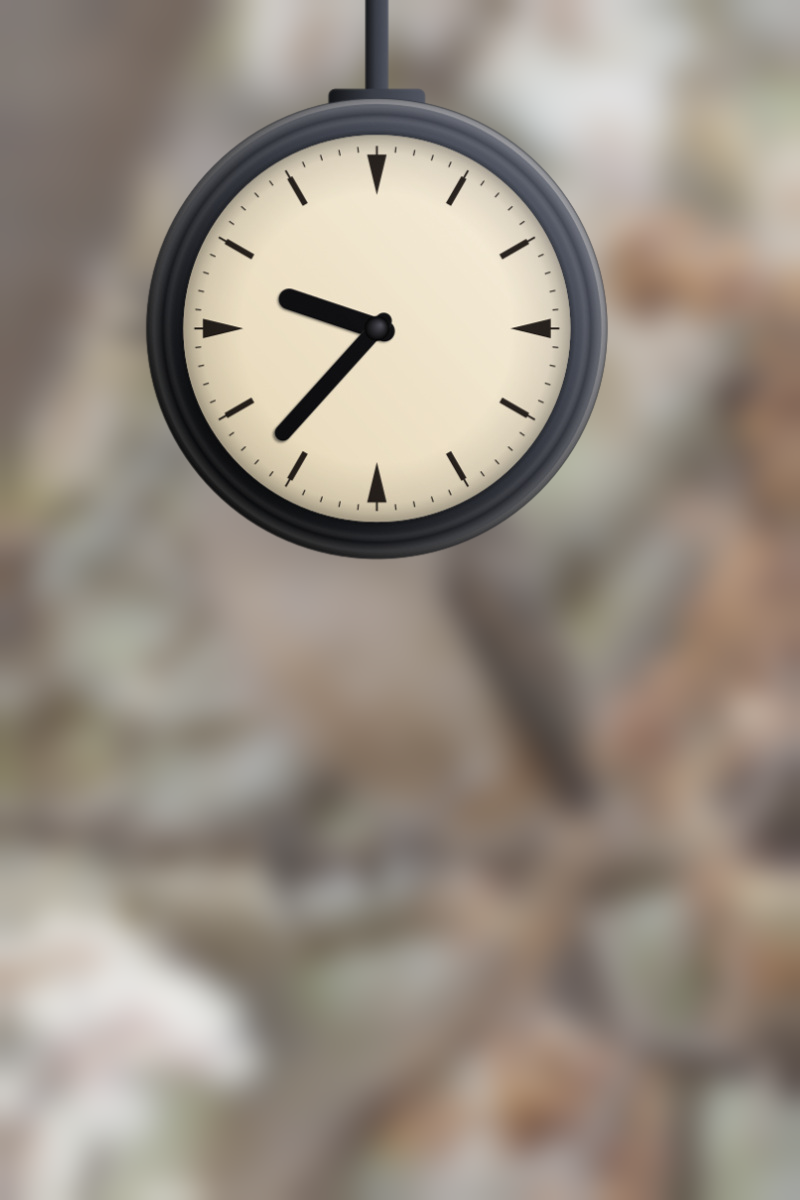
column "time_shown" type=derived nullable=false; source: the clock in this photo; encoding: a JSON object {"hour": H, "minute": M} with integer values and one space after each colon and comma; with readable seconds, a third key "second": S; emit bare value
{"hour": 9, "minute": 37}
